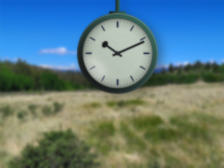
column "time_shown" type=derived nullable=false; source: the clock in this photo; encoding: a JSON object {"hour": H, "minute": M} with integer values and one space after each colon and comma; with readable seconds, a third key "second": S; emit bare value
{"hour": 10, "minute": 11}
